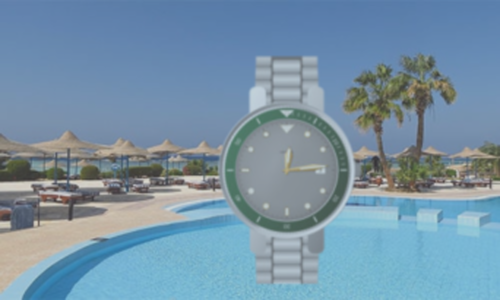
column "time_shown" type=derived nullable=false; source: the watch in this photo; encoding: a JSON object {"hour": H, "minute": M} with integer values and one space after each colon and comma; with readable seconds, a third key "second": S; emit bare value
{"hour": 12, "minute": 14}
